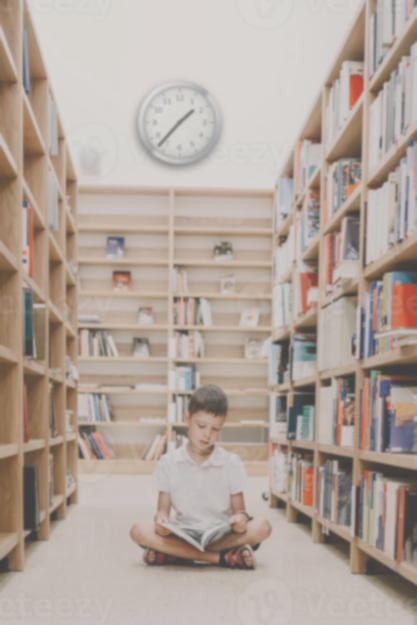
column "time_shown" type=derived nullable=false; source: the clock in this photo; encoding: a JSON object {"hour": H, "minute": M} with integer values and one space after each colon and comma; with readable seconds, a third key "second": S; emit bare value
{"hour": 1, "minute": 37}
